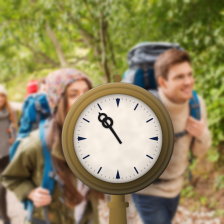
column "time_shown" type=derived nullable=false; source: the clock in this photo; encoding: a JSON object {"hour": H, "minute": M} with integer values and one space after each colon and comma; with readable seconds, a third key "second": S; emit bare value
{"hour": 10, "minute": 54}
